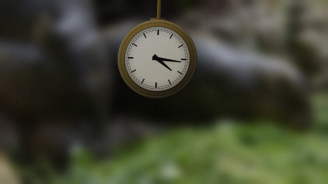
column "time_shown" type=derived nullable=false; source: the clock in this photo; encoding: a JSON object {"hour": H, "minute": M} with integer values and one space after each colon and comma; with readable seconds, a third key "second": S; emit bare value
{"hour": 4, "minute": 16}
